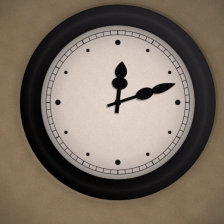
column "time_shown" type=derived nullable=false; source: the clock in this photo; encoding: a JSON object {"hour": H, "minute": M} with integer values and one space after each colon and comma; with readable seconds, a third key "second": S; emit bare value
{"hour": 12, "minute": 12}
